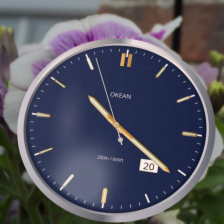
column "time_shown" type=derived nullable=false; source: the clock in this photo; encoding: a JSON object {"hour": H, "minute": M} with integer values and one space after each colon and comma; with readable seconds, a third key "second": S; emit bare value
{"hour": 10, "minute": 20, "second": 56}
